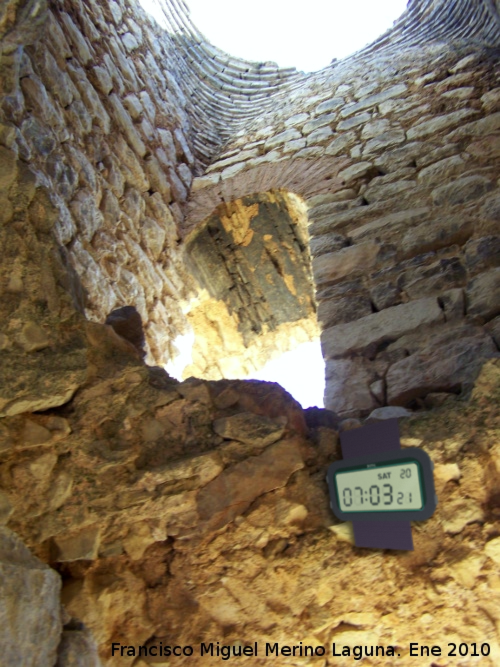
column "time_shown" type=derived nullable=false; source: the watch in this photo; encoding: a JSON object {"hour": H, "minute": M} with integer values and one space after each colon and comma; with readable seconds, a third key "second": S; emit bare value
{"hour": 7, "minute": 3, "second": 21}
